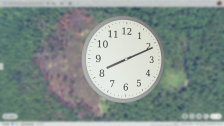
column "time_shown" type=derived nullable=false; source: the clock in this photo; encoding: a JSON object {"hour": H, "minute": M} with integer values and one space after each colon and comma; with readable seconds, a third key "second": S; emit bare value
{"hour": 8, "minute": 11}
